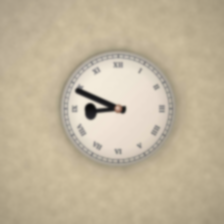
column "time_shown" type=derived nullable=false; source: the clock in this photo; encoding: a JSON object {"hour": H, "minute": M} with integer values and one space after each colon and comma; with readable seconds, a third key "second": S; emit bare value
{"hour": 8, "minute": 49}
